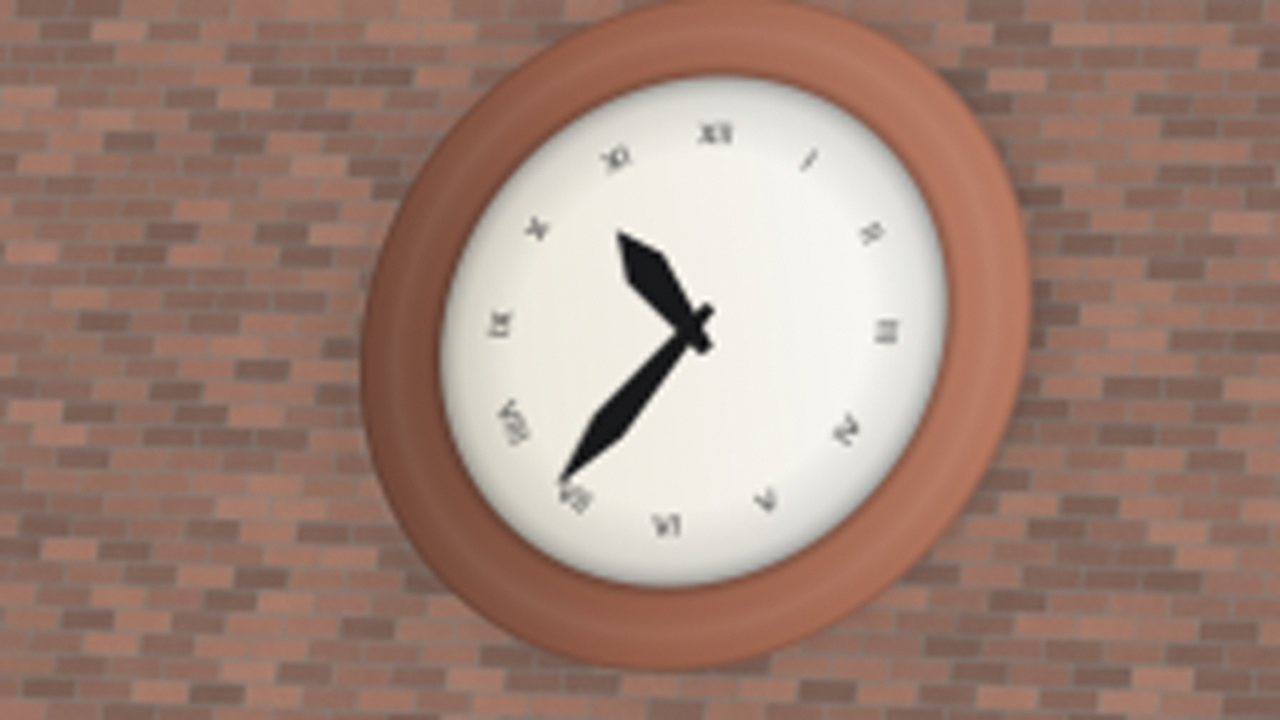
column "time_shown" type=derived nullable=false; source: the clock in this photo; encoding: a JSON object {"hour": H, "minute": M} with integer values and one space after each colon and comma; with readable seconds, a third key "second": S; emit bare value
{"hour": 10, "minute": 36}
